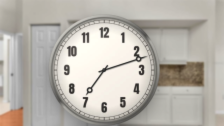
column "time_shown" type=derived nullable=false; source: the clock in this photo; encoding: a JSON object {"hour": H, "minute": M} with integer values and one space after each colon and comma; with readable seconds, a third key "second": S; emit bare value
{"hour": 7, "minute": 12}
